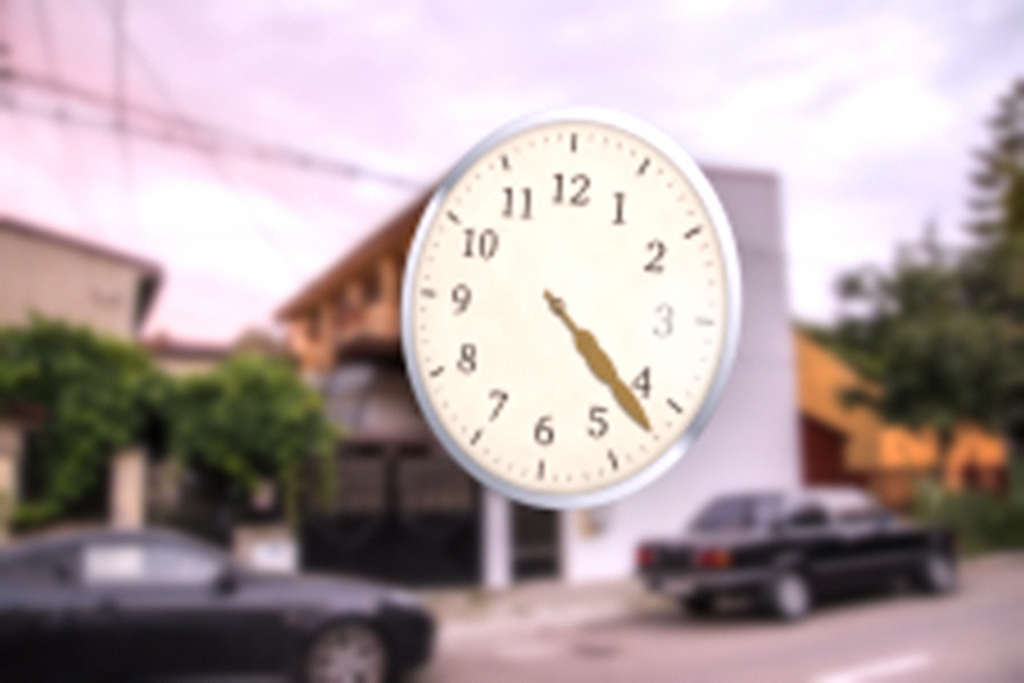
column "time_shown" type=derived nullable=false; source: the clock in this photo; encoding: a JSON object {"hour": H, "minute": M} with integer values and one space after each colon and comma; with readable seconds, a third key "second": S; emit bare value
{"hour": 4, "minute": 22}
